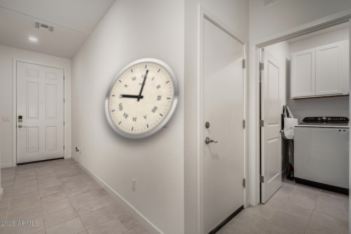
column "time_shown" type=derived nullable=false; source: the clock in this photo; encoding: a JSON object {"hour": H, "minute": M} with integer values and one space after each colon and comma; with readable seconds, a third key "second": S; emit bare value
{"hour": 9, "minute": 1}
